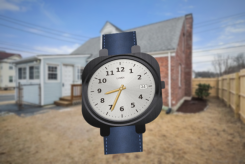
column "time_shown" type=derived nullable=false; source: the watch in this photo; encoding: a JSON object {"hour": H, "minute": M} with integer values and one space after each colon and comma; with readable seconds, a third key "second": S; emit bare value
{"hour": 8, "minute": 34}
